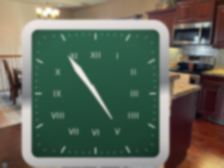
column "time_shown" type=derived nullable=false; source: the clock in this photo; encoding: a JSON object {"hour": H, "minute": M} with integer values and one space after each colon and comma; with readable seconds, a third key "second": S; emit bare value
{"hour": 4, "minute": 54}
